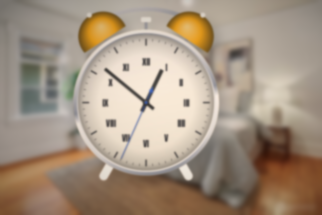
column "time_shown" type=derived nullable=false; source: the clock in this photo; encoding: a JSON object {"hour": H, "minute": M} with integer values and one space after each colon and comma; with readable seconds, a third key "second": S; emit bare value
{"hour": 12, "minute": 51, "second": 34}
